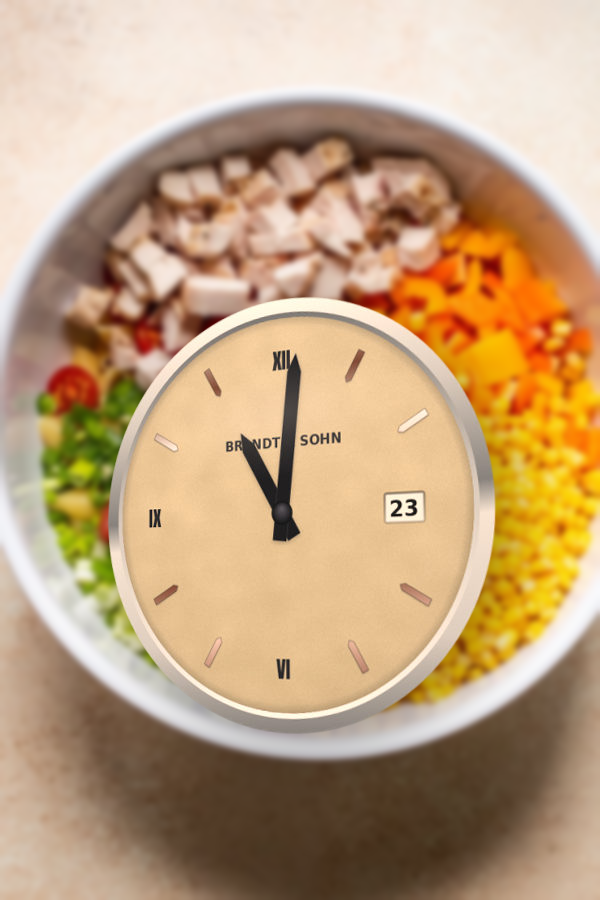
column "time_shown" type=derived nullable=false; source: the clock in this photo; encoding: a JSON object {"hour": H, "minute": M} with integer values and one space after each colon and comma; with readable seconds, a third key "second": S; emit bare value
{"hour": 11, "minute": 1}
